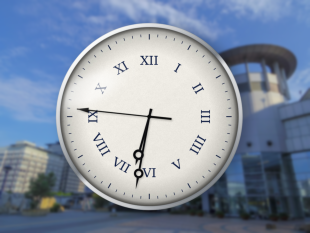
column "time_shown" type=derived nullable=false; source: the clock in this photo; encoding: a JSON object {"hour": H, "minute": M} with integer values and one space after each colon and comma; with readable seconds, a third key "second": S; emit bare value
{"hour": 6, "minute": 31, "second": 46}
